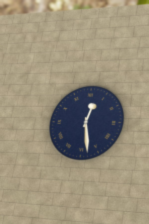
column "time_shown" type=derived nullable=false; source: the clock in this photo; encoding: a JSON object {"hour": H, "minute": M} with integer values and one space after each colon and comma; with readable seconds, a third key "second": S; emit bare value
{"hour": 12, "minute": 28}
